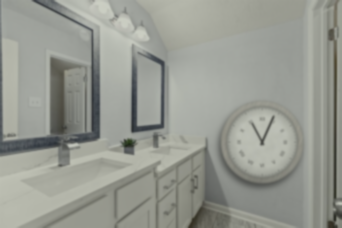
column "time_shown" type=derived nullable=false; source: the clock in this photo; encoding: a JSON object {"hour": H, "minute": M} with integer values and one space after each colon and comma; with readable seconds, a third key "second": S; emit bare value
{"hour": 11, "minute": 4}
